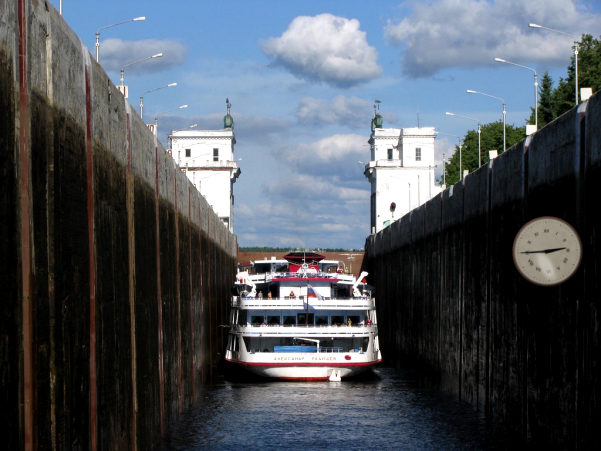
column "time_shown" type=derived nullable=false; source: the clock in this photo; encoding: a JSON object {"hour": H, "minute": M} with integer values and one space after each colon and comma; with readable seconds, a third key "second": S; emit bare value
{"hour": 2, "minute": 45}
